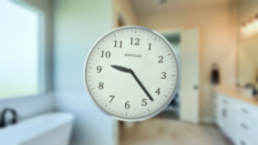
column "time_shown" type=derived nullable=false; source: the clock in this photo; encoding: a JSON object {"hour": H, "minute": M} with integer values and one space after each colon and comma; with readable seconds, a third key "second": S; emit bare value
{"hour": 9, "minute": 23}
